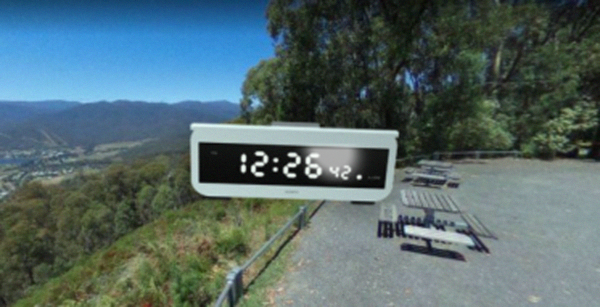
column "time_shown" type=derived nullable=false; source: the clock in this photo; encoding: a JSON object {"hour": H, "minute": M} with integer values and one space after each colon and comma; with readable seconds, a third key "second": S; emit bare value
{"hour": 12, "minute": 26, "second": 42}
